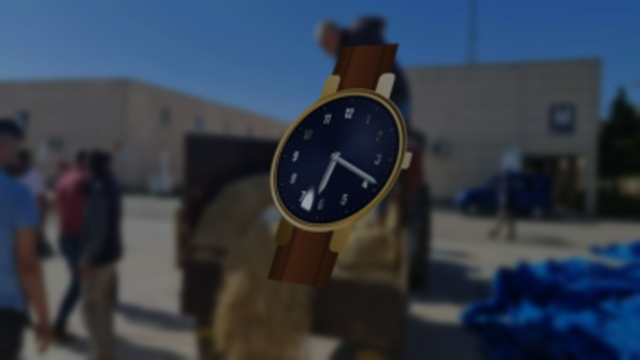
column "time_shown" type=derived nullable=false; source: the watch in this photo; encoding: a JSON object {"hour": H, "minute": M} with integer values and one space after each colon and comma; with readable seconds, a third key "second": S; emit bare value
{"hour": 6, "minute": 19}
